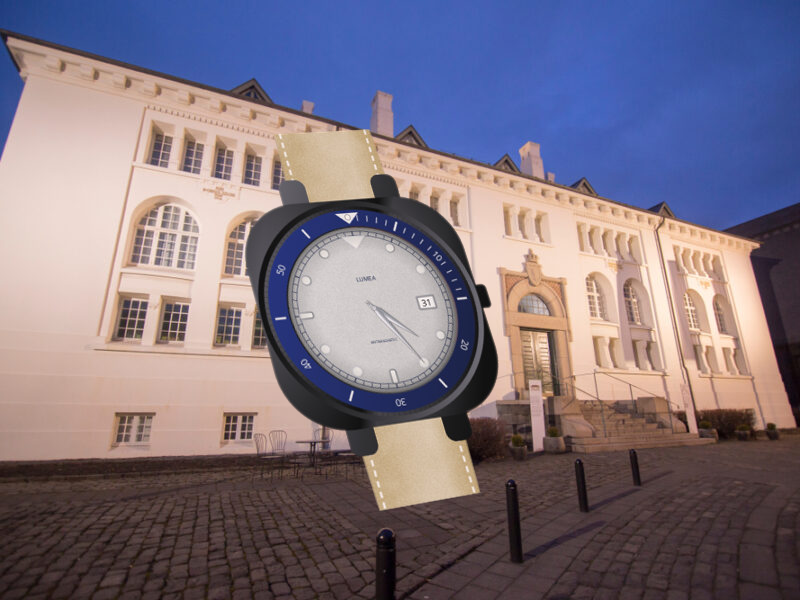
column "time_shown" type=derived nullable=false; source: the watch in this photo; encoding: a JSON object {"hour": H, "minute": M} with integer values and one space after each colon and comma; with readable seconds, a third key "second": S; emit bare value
{"hour": 4, "minute": 25}
